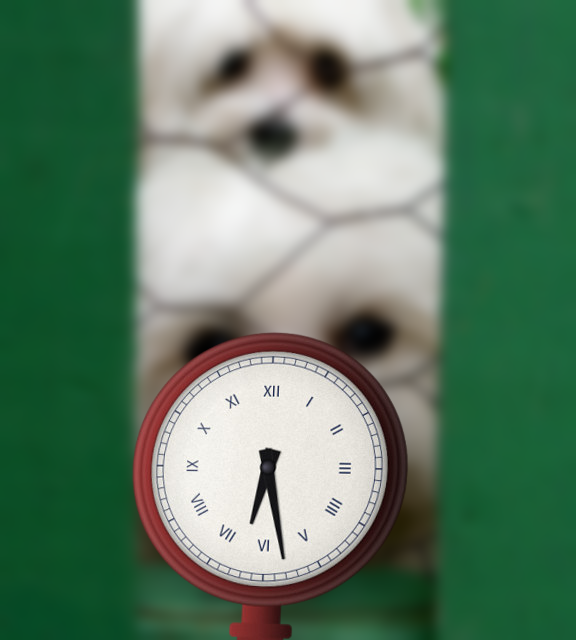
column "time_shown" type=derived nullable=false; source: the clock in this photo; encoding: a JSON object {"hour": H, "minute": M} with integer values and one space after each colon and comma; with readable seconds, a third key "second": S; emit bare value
{"hour": 6, "minute": 28}
